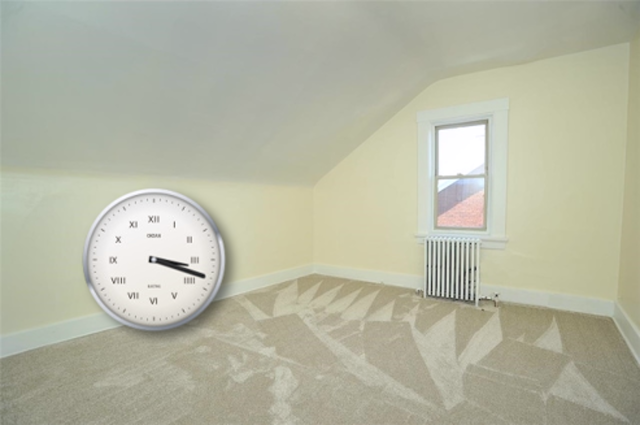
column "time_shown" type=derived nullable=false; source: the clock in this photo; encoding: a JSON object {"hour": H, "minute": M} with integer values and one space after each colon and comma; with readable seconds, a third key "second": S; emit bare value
{"hour": 3, "minute": 18}
